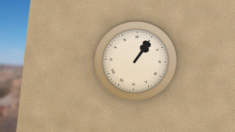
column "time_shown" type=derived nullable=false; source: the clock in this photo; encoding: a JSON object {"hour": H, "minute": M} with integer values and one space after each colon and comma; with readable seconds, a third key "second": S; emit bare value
{"hour": 1, "minute": 5}
